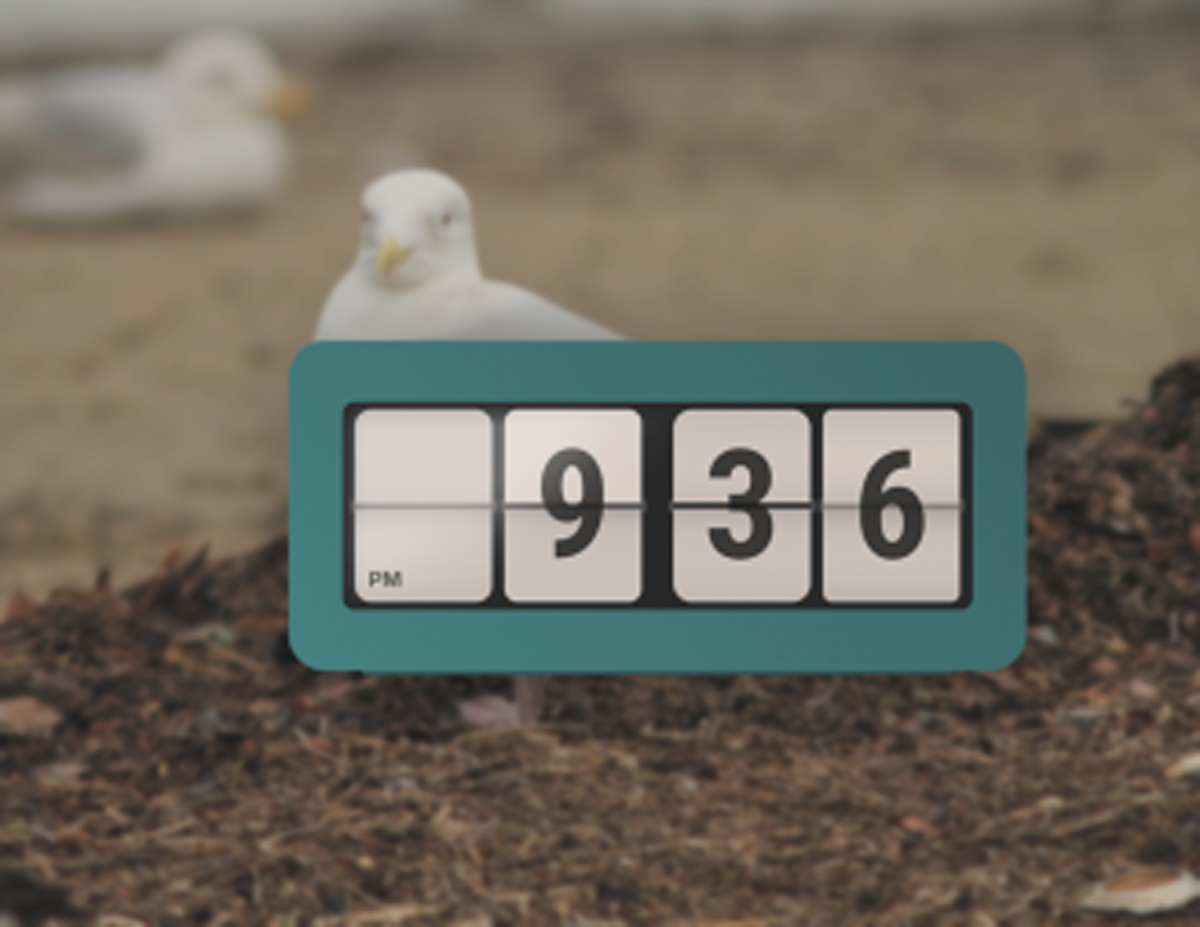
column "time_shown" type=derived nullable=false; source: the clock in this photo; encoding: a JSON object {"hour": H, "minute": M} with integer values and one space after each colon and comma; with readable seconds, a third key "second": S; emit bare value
{"hour": 9, "minute": 36}
